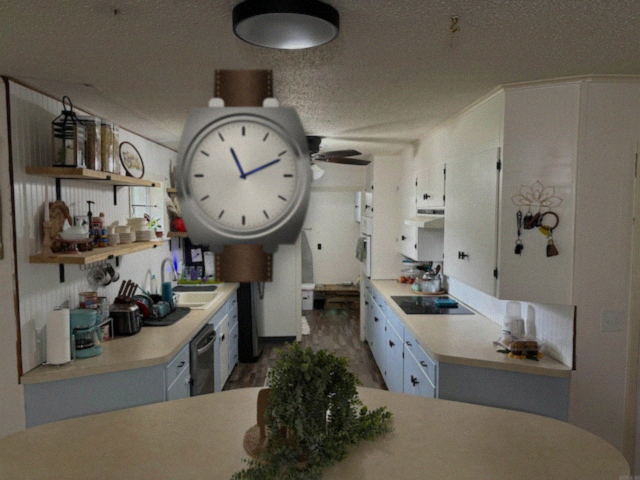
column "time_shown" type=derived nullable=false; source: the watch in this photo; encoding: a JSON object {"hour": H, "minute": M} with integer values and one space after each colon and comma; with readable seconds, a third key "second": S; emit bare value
{"hour": 11, "minute": 11}
